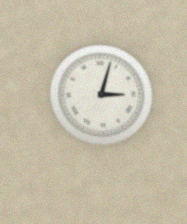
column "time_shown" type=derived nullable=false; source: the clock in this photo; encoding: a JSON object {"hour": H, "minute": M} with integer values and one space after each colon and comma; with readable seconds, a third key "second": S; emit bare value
{"hour": 3, "minute": 3}
